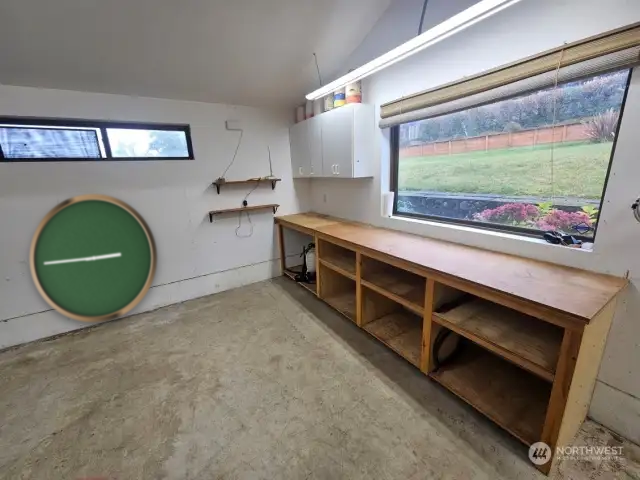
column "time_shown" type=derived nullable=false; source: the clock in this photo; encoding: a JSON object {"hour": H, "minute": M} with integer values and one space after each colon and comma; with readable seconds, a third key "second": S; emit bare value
{"hour": 2, "minute": 44}
